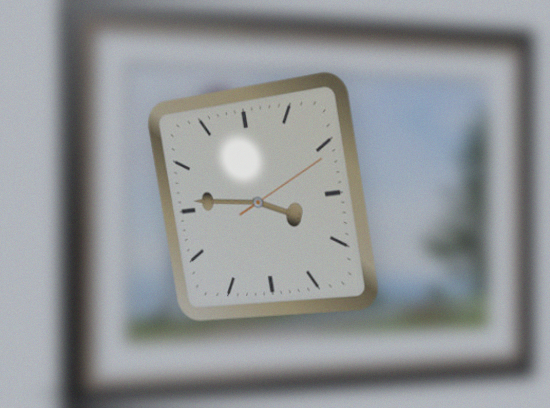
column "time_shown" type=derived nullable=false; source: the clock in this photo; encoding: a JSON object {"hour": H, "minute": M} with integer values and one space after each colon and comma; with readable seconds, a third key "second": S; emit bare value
{"hour": 3, "minute": 46, "second": 11}
